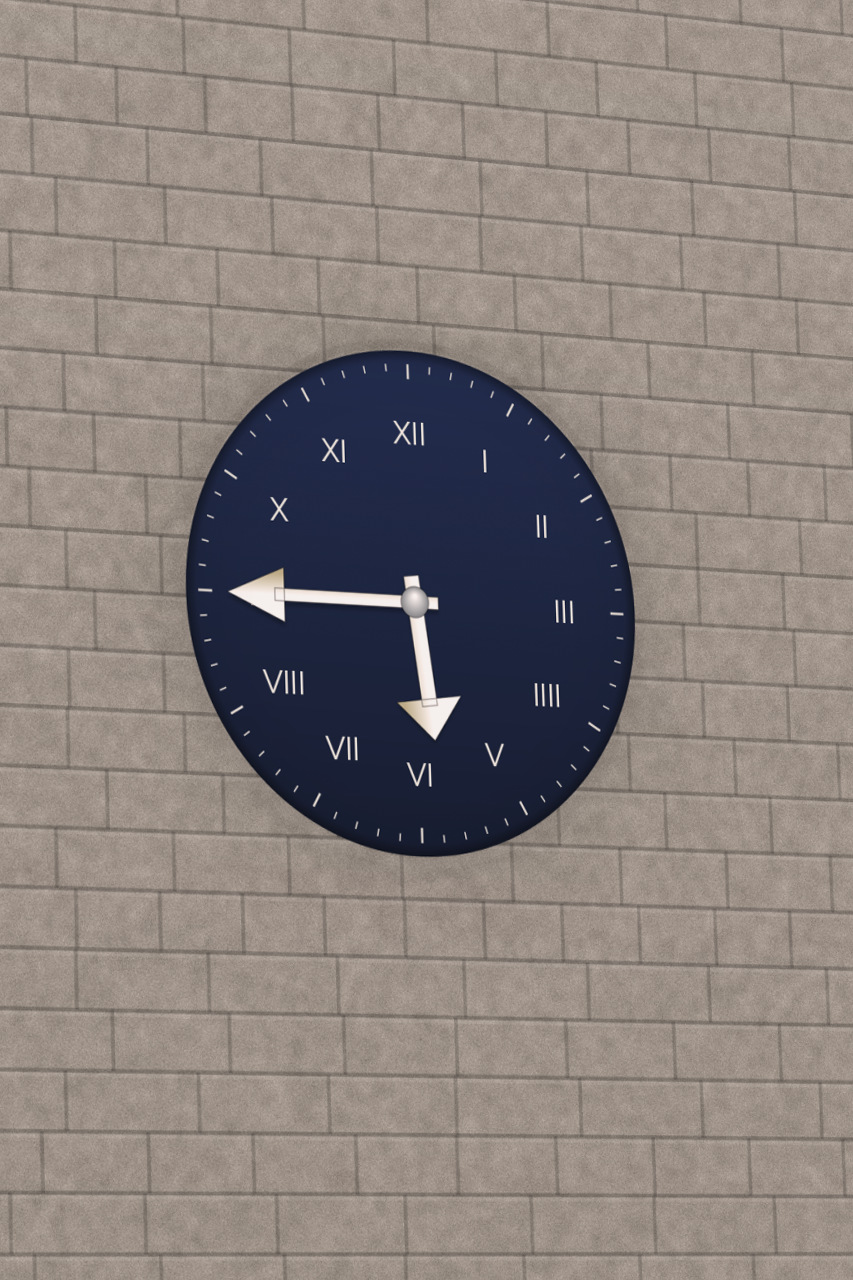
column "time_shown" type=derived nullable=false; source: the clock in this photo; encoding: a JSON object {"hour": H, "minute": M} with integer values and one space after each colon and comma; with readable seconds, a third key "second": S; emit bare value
{"hour": 5, "minute": 45}
